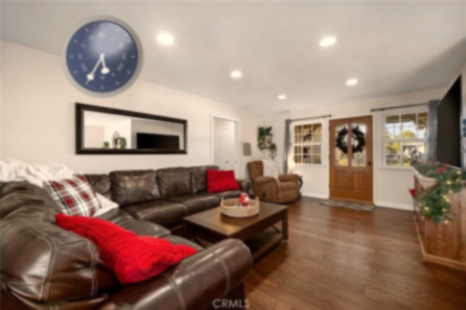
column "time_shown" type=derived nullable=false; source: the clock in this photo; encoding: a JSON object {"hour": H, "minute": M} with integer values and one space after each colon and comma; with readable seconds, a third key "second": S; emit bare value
{"hour": 5, "minute": 35}
